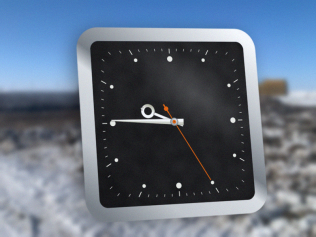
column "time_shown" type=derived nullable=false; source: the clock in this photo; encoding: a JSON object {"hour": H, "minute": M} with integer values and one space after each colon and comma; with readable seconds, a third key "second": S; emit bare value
{"hour": 9, "minute": 45, "second": 25}
